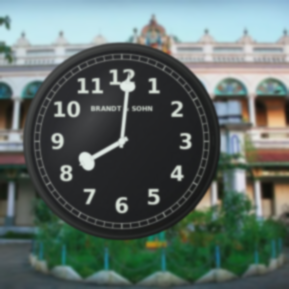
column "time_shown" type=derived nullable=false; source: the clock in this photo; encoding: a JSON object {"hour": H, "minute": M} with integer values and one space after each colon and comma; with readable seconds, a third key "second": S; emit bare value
{"hour": 8, "minute": 1}
